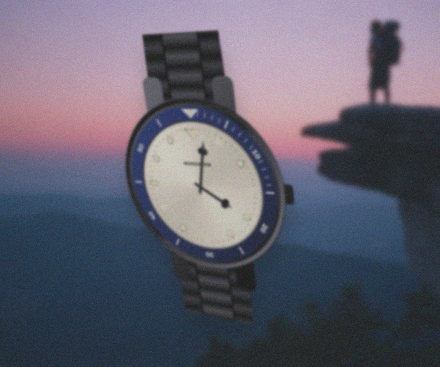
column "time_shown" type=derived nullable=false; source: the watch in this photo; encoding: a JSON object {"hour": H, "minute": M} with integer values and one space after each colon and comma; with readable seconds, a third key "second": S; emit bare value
{"hour": 4, "minute": 2}
